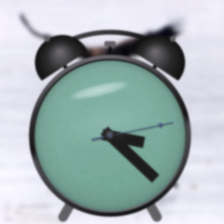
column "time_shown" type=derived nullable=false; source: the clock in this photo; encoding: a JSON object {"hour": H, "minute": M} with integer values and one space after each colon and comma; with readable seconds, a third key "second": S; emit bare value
{"hour": 3, "minute": 22, "second": 13}
